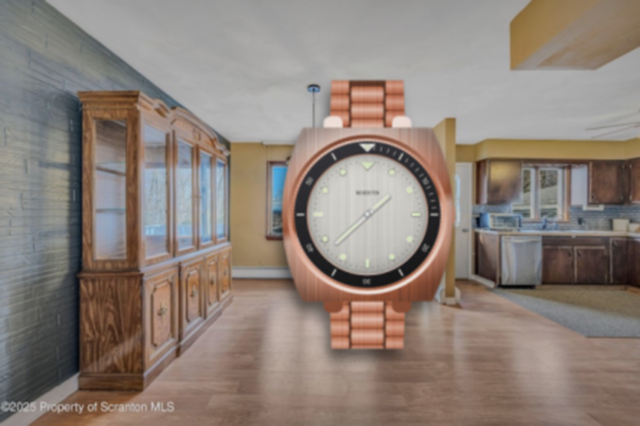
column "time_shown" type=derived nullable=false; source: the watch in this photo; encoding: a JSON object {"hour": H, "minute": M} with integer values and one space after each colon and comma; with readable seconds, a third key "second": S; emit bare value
{"hour": 1, "minute": 38}
